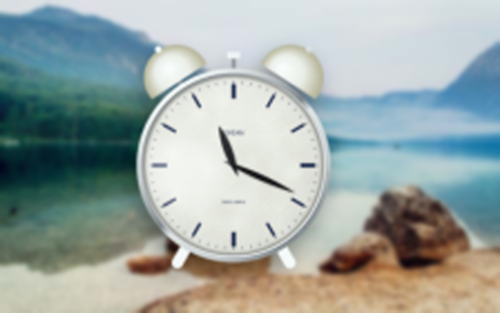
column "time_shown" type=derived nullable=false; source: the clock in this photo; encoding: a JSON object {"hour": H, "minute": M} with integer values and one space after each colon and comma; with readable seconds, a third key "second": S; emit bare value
{"hour": 11, "minute": 19}
